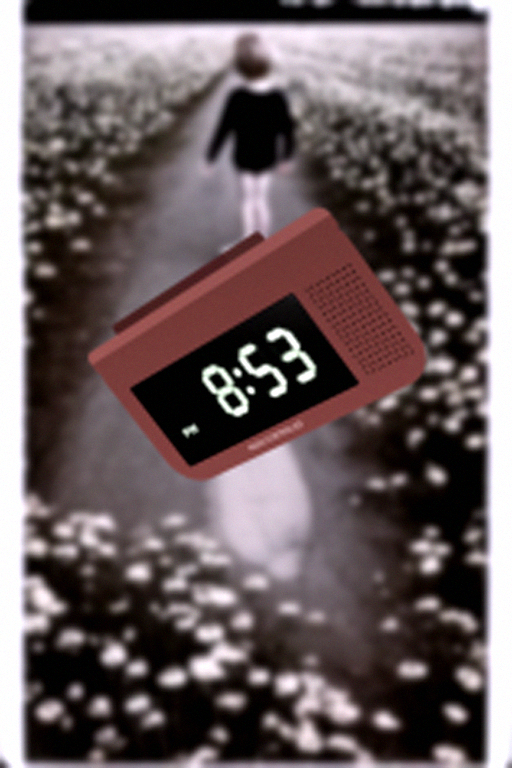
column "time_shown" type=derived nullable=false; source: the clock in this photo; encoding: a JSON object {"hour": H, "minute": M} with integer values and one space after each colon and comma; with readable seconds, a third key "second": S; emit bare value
{"hour": 8, "minute": 53}
